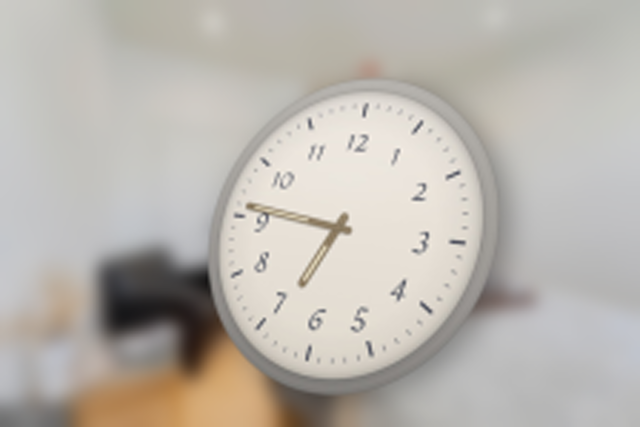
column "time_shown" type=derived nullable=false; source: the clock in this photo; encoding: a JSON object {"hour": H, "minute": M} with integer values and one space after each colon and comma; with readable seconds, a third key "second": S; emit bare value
{"hour": 6, "minute": 46}
